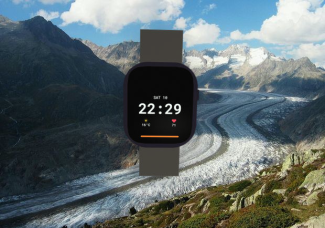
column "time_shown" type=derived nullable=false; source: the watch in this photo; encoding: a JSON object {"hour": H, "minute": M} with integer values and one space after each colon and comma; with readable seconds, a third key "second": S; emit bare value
{"hour": 22, "minute": 29}
